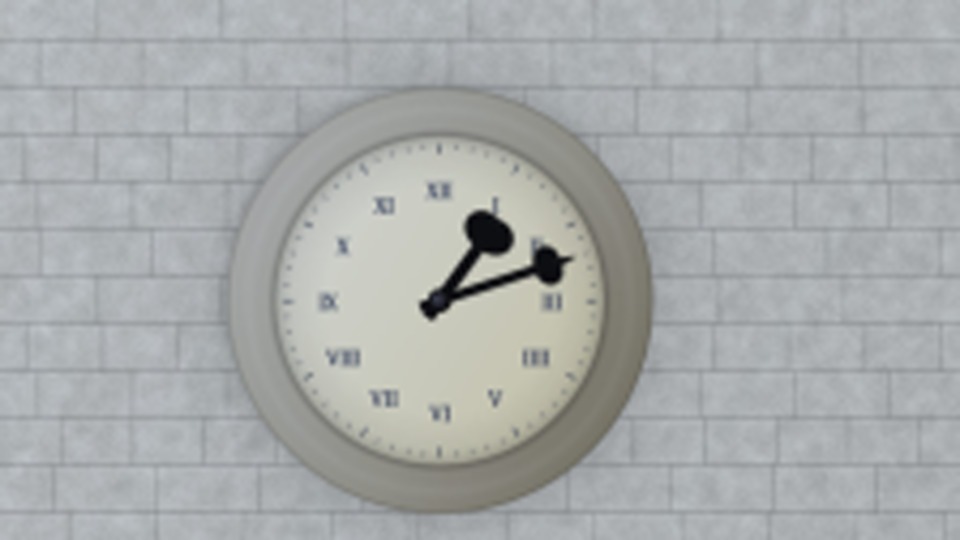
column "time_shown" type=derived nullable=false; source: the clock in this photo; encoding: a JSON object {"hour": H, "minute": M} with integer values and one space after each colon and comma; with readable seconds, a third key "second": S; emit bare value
{"hour": 1, "minute": 12}
